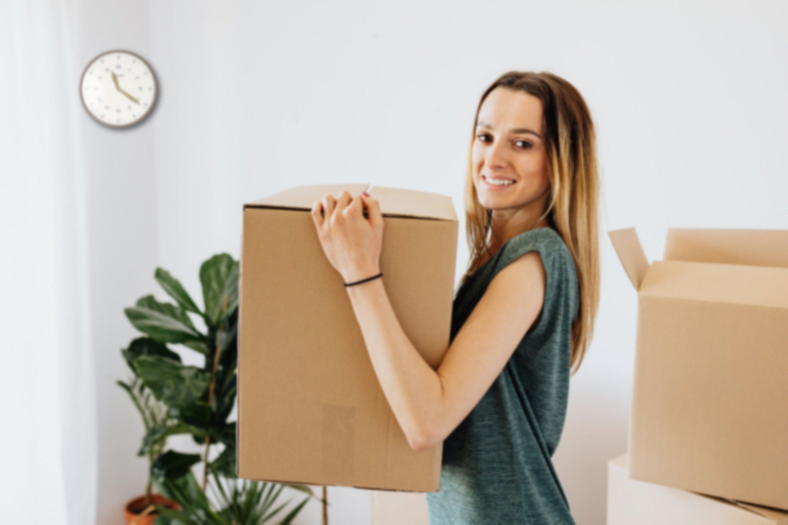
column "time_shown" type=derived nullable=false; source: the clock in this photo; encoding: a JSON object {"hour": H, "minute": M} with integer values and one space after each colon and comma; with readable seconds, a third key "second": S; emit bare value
{"hour": 11, "minute": 21}
